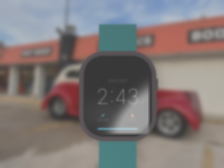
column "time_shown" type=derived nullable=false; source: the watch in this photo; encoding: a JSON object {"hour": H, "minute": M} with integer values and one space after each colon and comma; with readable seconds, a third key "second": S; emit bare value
{"hour": 2, "minute": 43}
